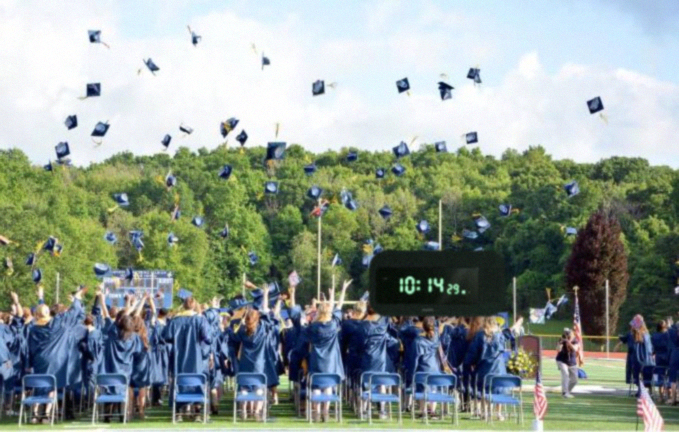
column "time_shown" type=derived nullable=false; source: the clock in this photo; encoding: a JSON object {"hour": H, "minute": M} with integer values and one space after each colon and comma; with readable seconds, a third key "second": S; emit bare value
{"hour": 10, "minute": 14}
